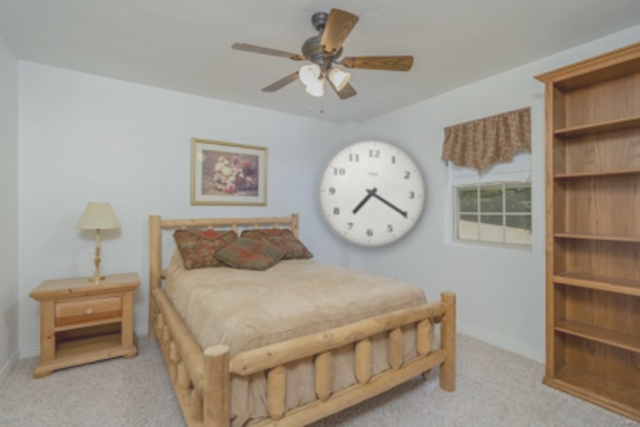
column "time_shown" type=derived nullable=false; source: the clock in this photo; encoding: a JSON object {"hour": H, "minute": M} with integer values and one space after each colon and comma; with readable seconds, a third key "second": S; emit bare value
{"hour": 7, "minute": 20}
